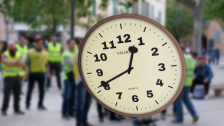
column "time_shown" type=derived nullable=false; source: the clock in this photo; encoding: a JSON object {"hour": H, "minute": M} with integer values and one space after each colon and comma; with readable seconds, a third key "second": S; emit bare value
{"hour": 12, "minute": 41}
